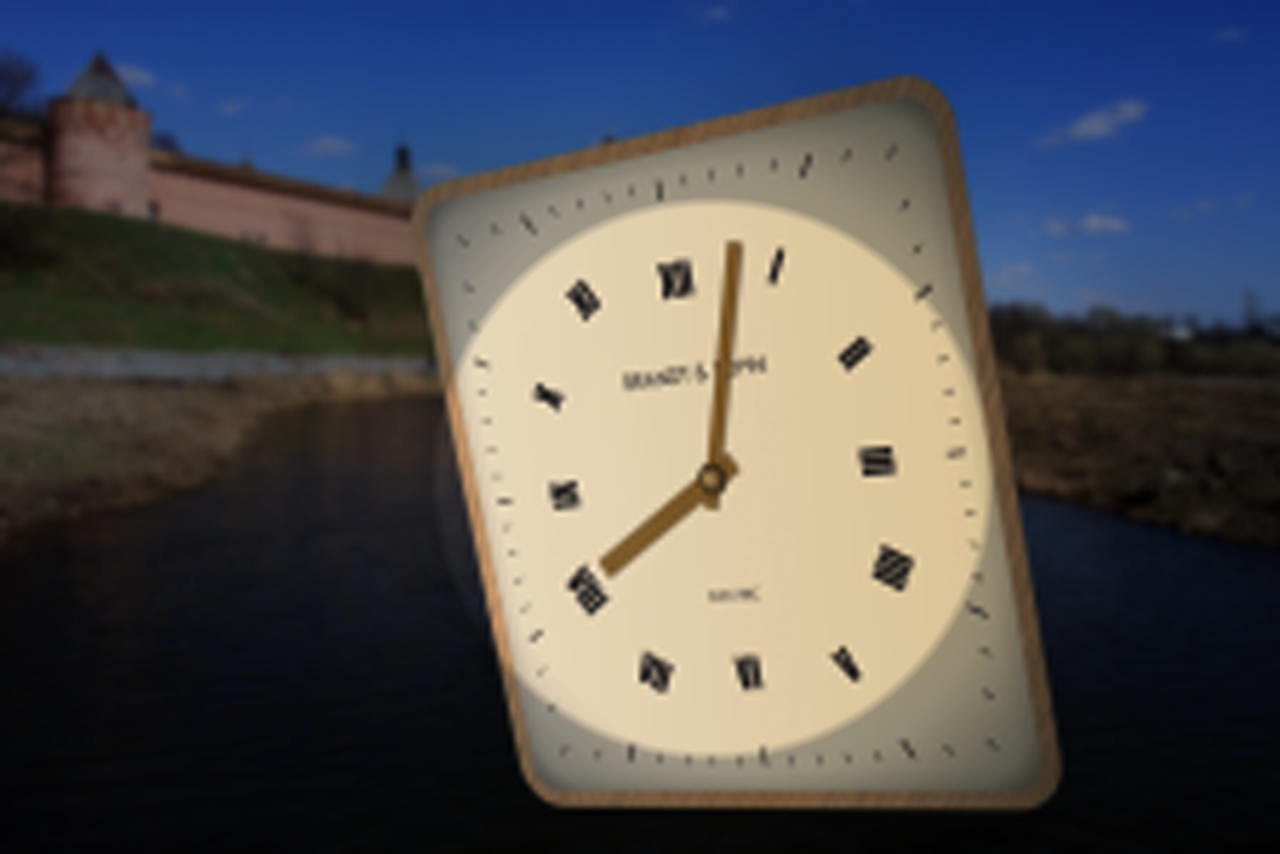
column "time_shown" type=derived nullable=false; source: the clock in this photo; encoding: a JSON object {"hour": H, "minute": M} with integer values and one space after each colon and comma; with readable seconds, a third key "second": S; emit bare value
{"hour": 8, "minute": 3}
